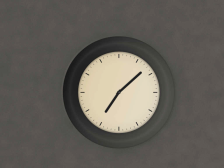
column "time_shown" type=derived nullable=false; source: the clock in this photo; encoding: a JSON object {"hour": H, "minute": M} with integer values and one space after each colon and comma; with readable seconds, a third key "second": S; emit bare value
{"hour": 7, "minute": 8}
